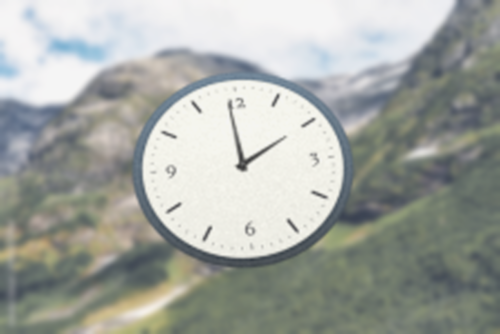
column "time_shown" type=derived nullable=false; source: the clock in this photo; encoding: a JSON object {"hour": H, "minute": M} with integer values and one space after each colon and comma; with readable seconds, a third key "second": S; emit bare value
{"hour": 1, "minute": 59}
